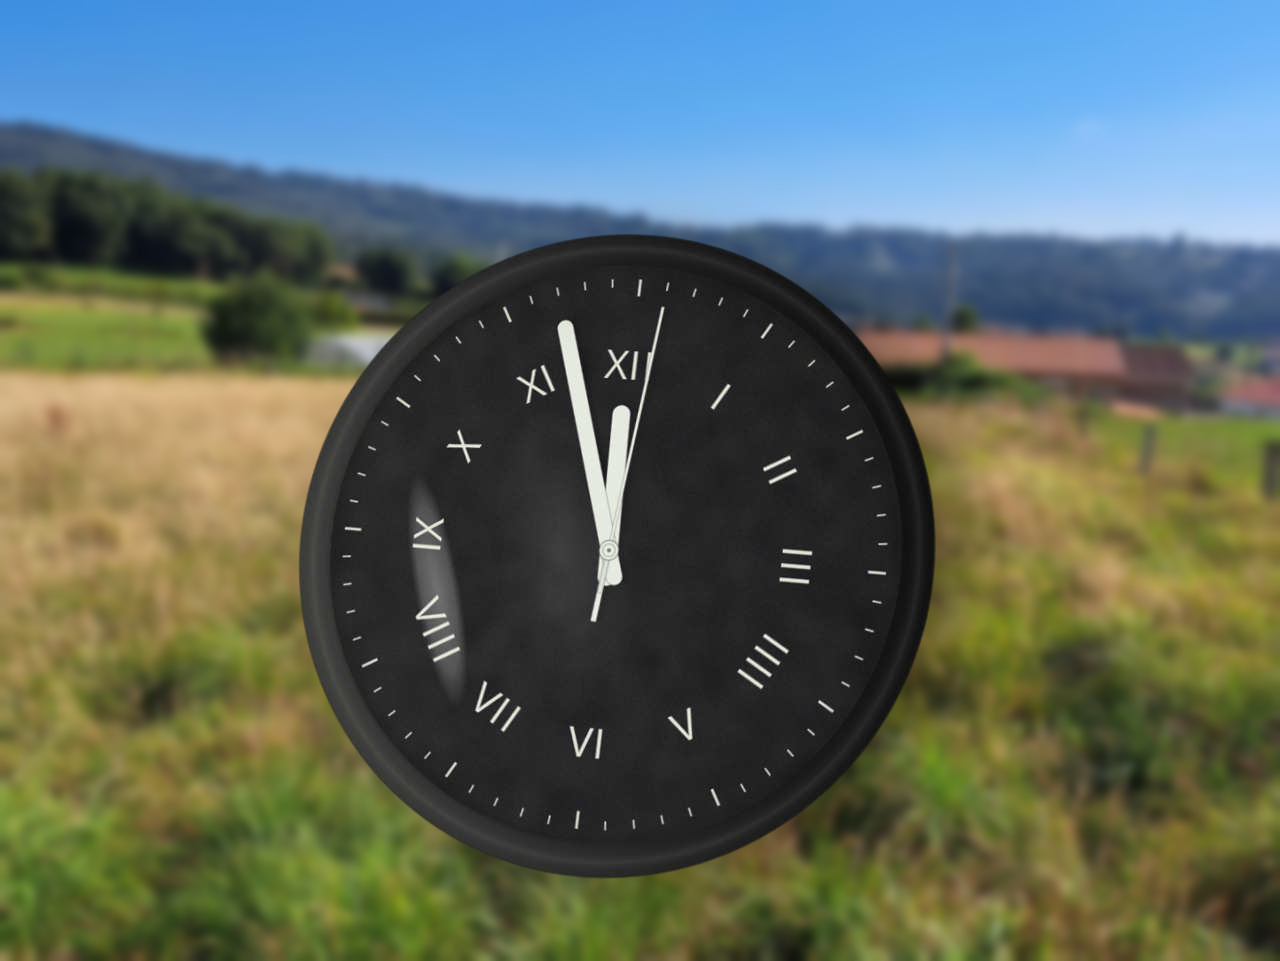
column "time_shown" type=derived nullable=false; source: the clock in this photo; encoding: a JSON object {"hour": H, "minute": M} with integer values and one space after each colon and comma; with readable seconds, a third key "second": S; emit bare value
{"hour": 11, "minute": 57, "second": 1}
